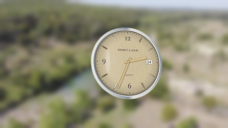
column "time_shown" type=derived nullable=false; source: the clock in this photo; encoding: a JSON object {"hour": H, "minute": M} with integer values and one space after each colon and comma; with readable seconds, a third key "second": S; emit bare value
{"hour": 2, "minute": 34}
